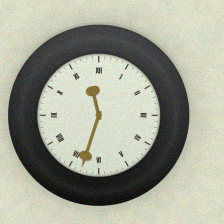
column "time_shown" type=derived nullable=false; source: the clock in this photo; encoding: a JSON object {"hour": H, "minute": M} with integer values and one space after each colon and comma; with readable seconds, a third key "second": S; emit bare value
{"hour": 11, "minute": 33}
